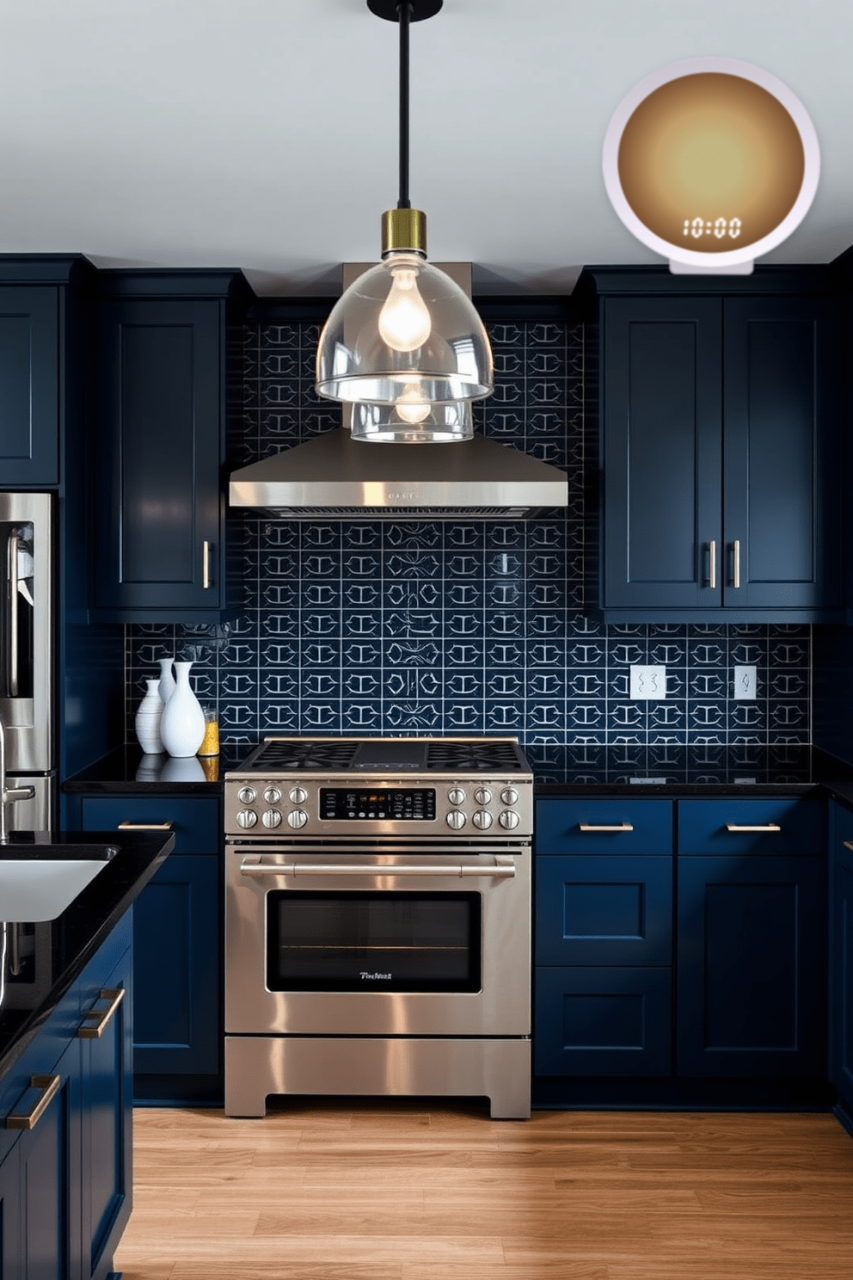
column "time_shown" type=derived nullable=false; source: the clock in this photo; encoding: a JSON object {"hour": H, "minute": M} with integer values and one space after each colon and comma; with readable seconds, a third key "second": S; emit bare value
{"hour": 10, "minute": 0}
